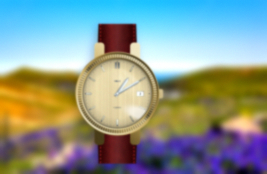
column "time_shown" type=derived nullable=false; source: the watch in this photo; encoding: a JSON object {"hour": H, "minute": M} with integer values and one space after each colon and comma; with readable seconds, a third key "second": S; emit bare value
{"hour": 1, "minute": 10}
